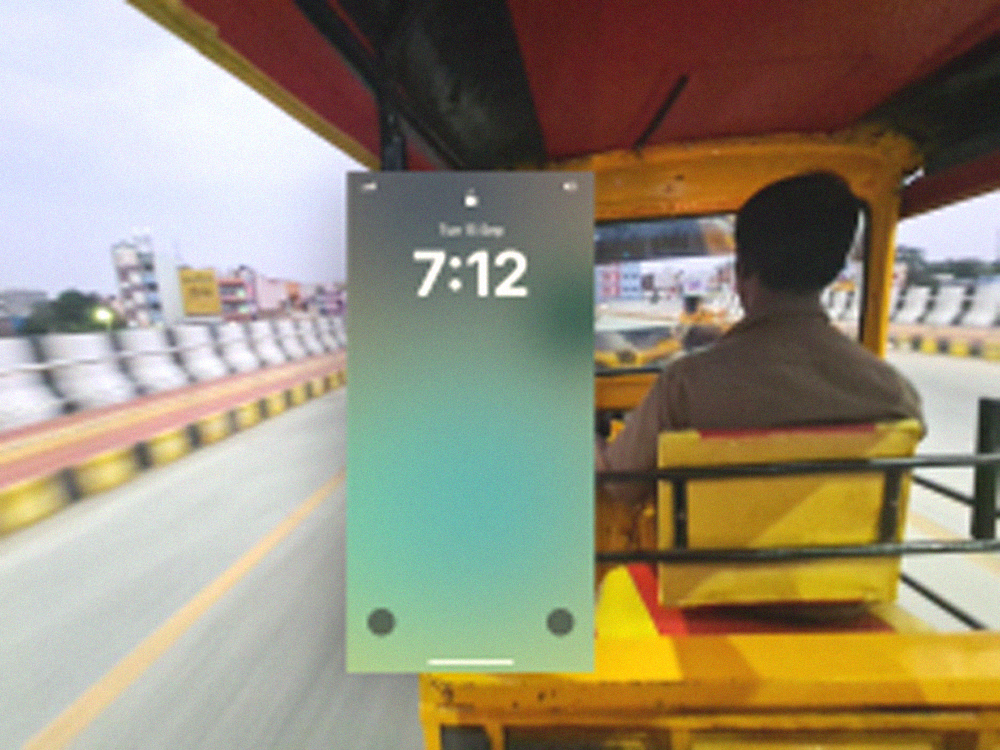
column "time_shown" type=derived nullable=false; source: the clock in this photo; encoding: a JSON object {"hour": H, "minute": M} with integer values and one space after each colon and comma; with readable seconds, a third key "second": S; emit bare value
{"hour": 7, "minute": 12}
